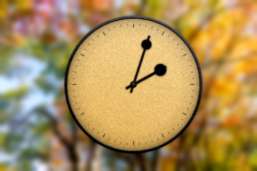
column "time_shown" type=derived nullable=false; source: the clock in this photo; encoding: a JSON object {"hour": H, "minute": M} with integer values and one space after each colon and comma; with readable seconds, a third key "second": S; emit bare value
{"hour": 2, "minute": 3}
